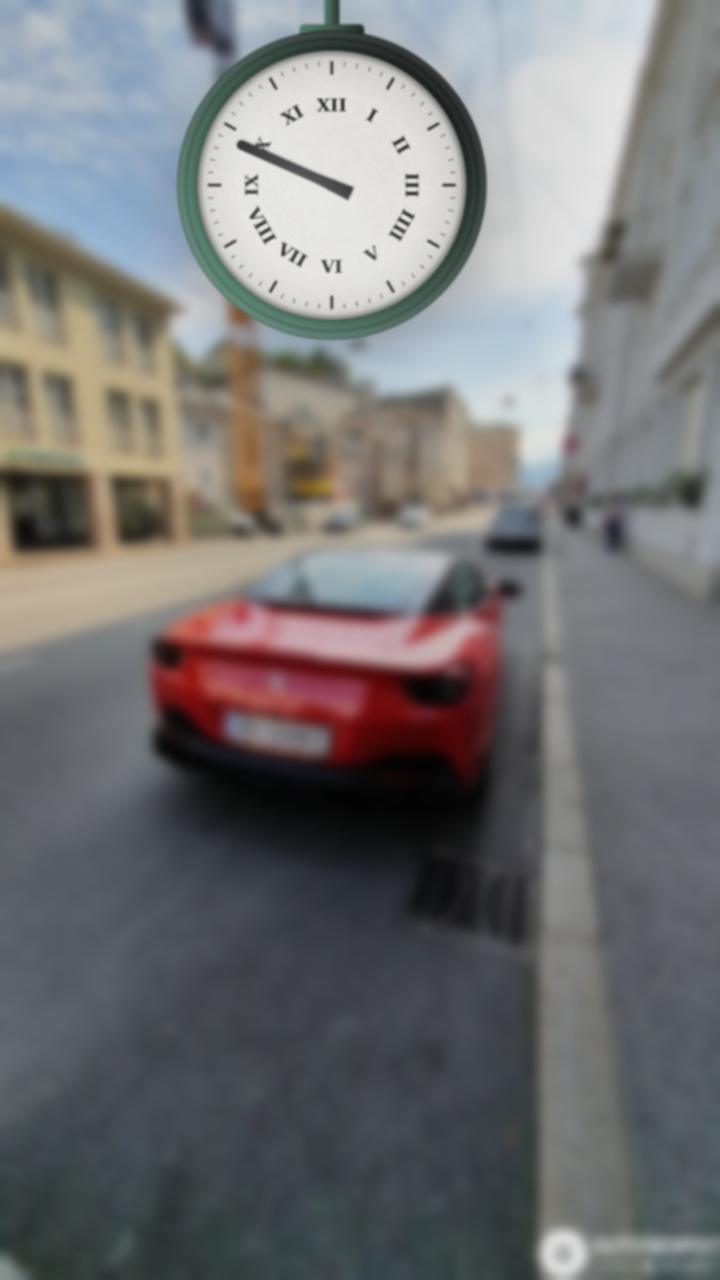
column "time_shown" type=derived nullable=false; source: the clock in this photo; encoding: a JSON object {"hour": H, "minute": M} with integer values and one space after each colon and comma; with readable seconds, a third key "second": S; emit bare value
{"hour": 9, "minute": 49}
